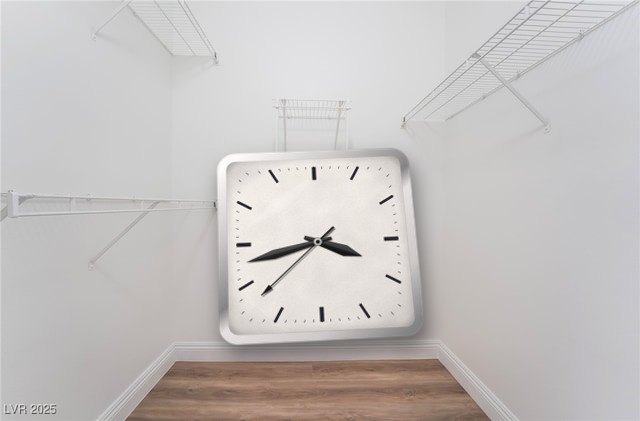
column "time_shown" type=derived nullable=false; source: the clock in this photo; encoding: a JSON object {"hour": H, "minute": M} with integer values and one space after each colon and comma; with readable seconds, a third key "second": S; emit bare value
{"hour": 3, "minute": 42, "second": 38}
